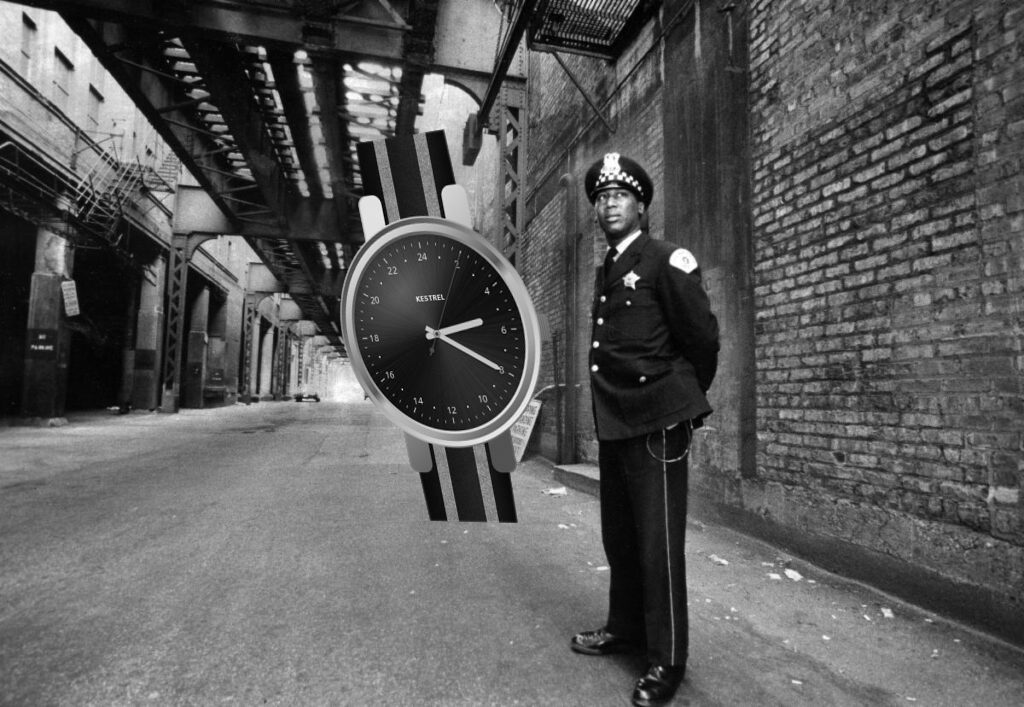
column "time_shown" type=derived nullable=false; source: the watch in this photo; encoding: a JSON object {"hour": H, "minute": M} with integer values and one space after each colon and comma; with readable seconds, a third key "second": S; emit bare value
{"hour": 5, "minute": 20, "second": 5}
